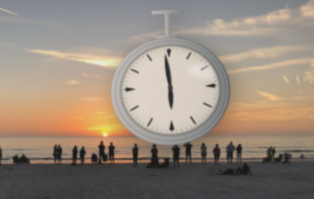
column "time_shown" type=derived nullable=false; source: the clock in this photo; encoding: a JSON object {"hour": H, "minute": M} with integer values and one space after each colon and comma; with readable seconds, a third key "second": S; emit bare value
{"hour": 5, "minute": 59}
